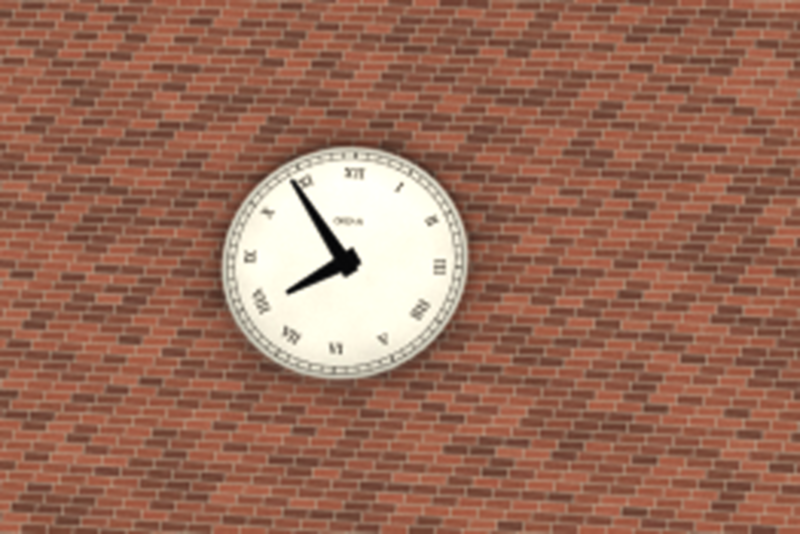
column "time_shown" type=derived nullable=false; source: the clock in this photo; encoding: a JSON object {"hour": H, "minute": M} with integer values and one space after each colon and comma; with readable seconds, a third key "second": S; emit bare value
{"hour": 7, "minute": 54}
